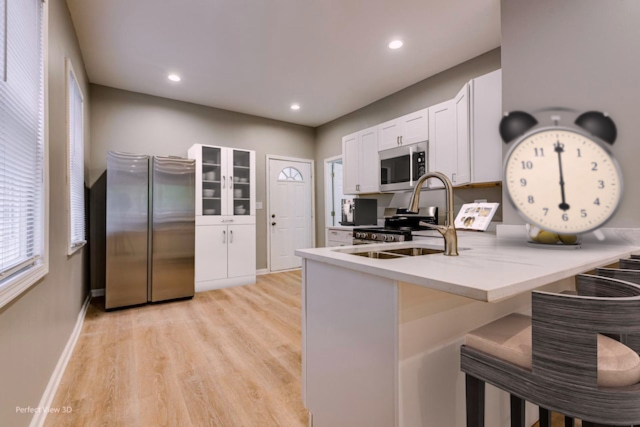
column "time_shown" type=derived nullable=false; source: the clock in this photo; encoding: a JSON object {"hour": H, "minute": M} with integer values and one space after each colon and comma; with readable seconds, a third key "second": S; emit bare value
{"hour": 6, "minute": 0}
